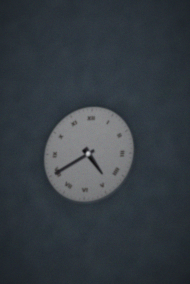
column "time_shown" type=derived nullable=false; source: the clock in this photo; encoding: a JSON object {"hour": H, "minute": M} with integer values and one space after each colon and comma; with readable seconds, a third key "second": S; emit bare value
{"hour": 4, "minute": 40}
